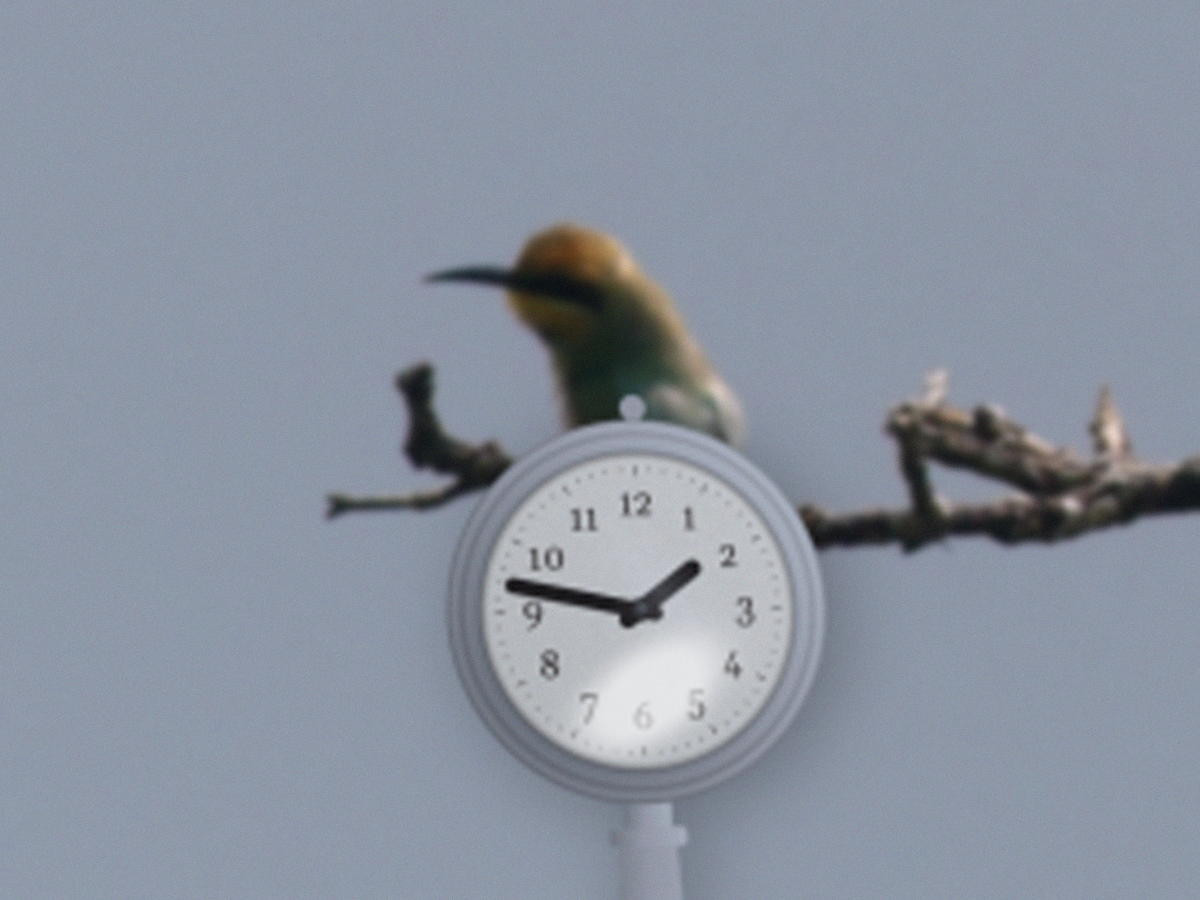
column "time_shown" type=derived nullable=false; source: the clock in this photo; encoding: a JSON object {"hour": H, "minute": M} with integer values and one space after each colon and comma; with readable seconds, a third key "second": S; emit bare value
{"hour": 1, "minute": 47}
